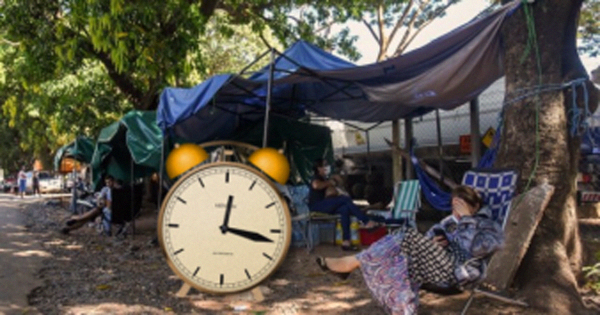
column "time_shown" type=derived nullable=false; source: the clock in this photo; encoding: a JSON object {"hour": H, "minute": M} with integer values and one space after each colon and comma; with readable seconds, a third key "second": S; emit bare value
{"hour": 12, "minute": 17}
